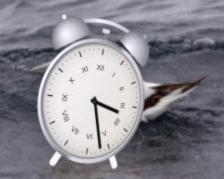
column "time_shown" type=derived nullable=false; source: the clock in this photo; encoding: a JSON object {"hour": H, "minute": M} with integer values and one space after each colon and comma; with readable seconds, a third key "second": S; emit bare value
{"hour": 3, "minute": 27}
